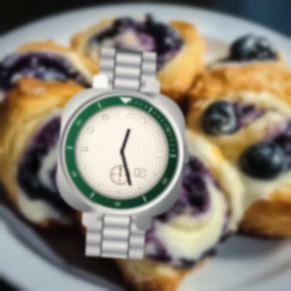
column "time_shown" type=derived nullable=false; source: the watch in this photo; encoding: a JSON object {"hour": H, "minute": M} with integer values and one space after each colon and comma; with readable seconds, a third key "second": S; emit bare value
{"hour": 12, "minute": 27}
